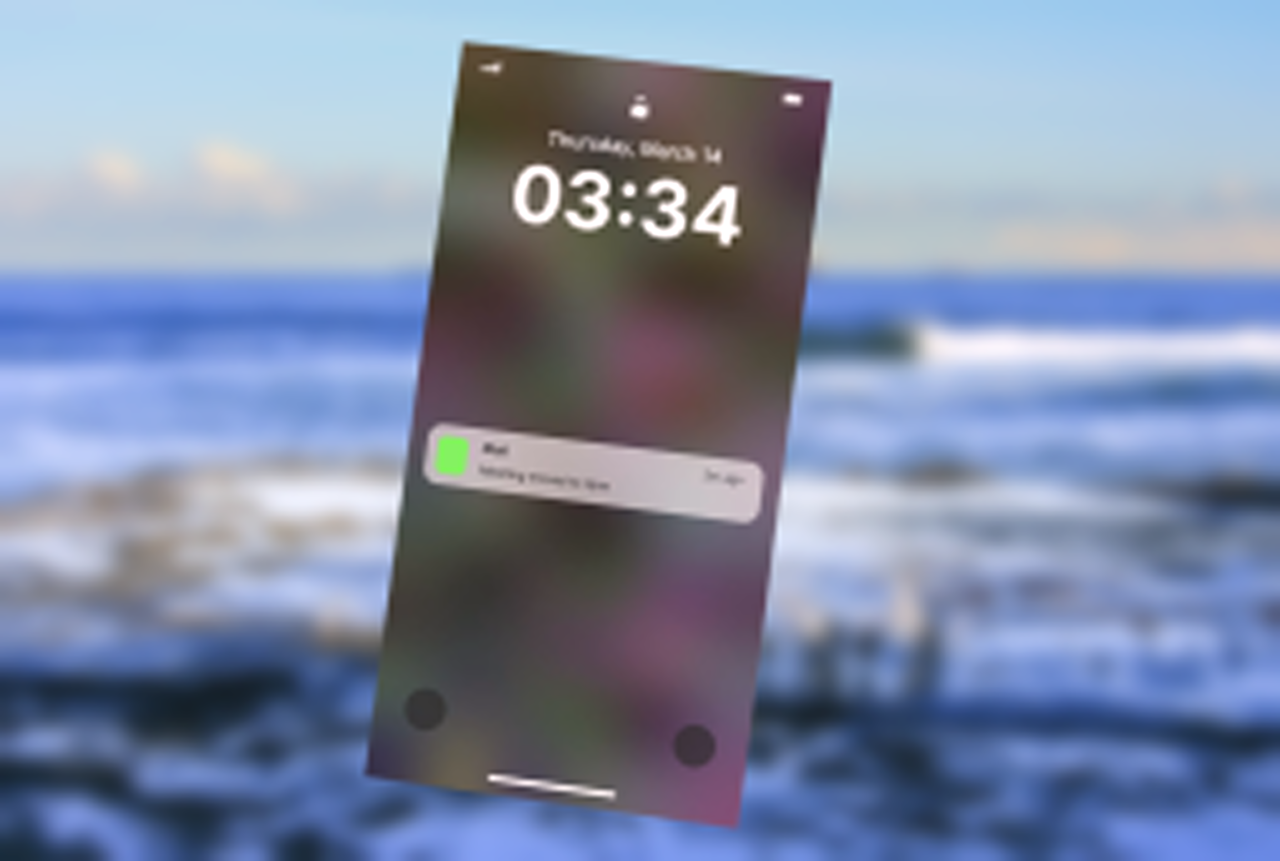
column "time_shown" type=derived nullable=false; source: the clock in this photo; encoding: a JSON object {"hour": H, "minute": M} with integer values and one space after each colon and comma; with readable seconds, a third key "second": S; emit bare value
{"hour": 3, "minute": 34}
